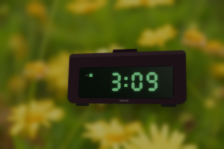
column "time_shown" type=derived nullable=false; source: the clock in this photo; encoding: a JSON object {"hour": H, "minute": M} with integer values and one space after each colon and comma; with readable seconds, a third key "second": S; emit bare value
{"hour": 3, "minute": 9}
